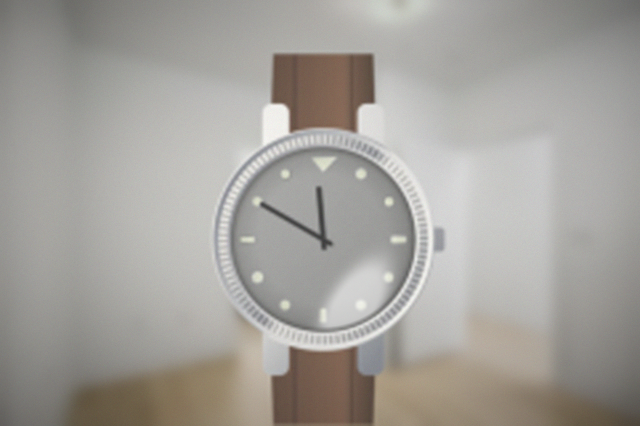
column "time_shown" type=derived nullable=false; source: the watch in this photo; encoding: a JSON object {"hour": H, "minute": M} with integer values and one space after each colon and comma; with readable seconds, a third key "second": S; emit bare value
{"hour": 11, "minute": 50}
